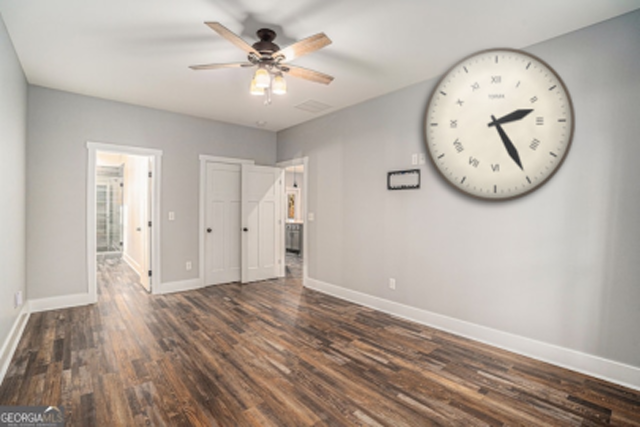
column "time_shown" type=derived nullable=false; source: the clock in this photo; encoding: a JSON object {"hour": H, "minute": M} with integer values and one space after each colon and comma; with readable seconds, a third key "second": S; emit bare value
{"hour": 2, "minute": 25}
